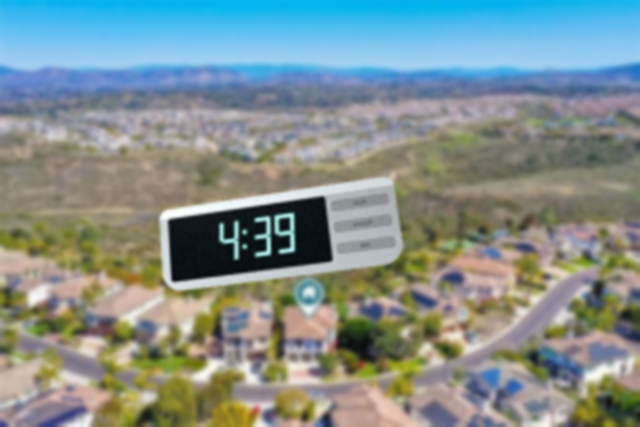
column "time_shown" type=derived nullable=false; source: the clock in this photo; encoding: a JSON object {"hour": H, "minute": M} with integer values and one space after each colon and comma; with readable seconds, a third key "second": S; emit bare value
{"hour": 4, "minute": 39}
